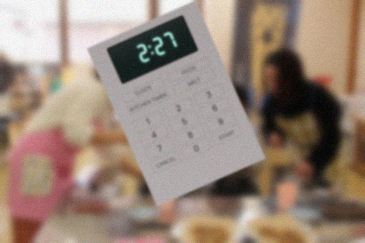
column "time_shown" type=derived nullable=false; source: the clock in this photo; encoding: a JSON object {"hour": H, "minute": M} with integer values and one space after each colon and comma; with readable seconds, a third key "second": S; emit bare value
{"hour": 2, "minute": 27}
